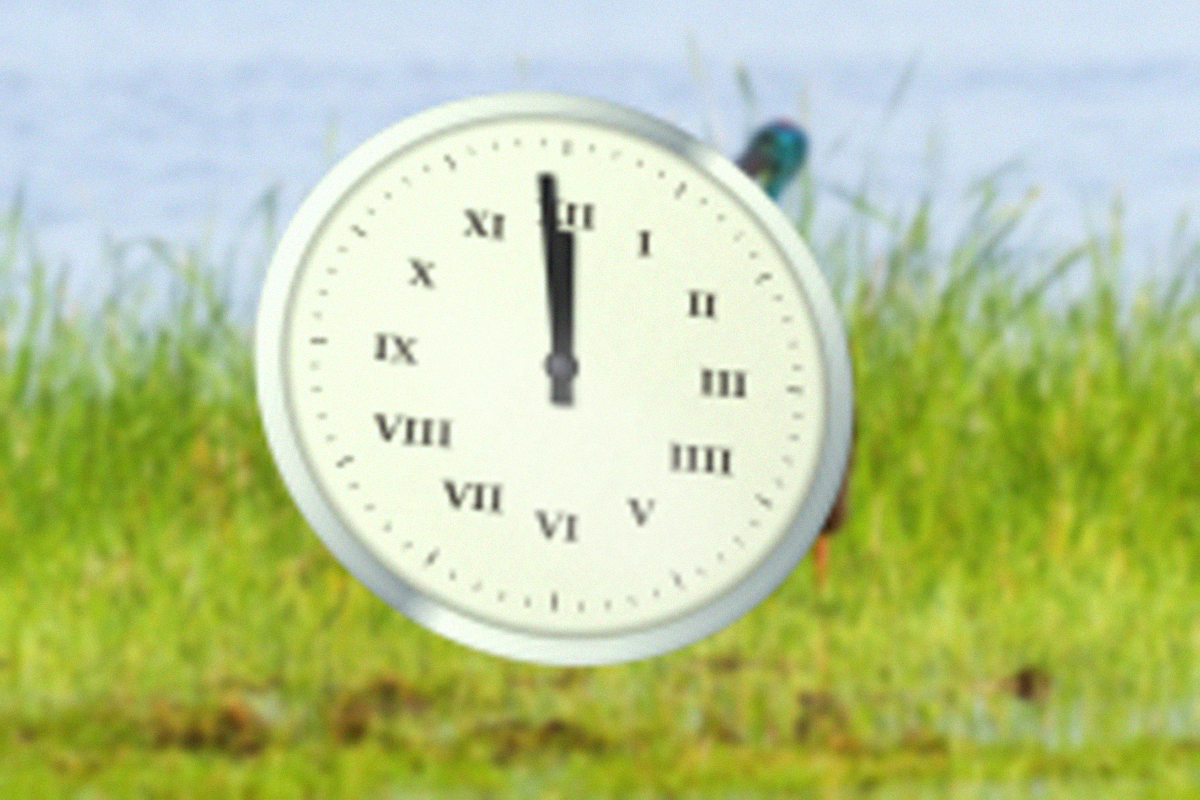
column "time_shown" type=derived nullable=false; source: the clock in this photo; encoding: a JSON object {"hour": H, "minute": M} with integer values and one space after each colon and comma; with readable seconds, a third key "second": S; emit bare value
{"hour": 11, "minute": 59}
